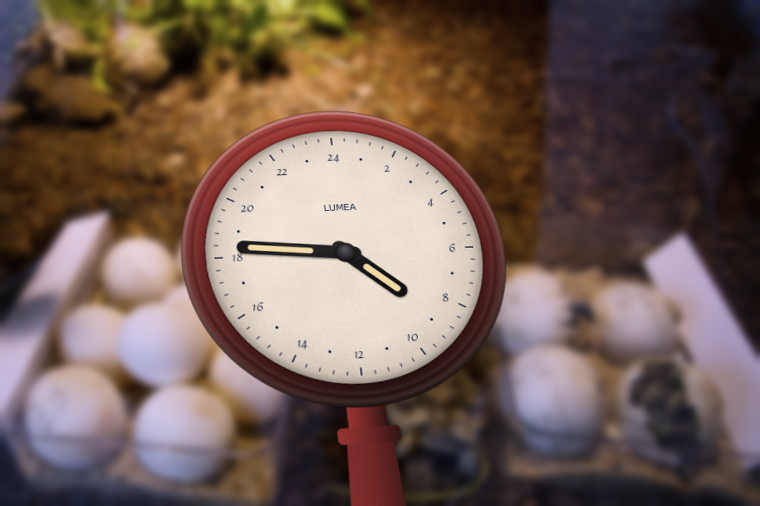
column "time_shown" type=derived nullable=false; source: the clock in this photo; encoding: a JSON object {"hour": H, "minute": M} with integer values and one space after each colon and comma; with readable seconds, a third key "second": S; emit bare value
{"hour": 8, "minute": 46}
